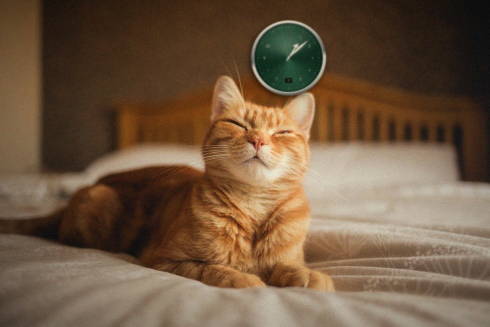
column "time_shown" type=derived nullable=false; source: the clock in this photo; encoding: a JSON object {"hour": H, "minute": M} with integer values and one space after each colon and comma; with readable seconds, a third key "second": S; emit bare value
{"hour": 1, "minute": 8}
